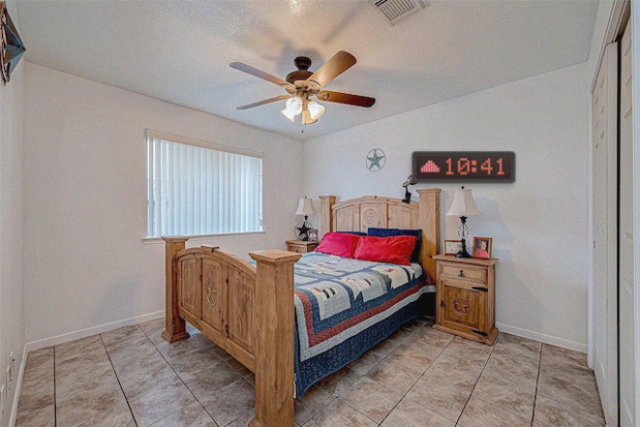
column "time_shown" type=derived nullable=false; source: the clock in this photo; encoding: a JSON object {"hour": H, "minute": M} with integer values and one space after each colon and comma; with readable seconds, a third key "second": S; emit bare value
{"hour": 10, "minute": 41}
